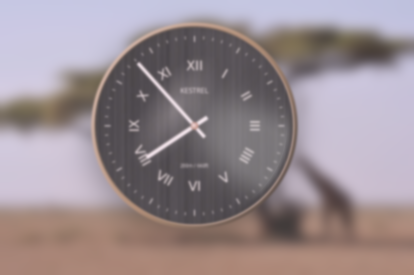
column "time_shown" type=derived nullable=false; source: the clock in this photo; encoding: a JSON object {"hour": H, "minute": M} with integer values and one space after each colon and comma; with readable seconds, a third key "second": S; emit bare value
{"hour": 7, "minute": 53}
